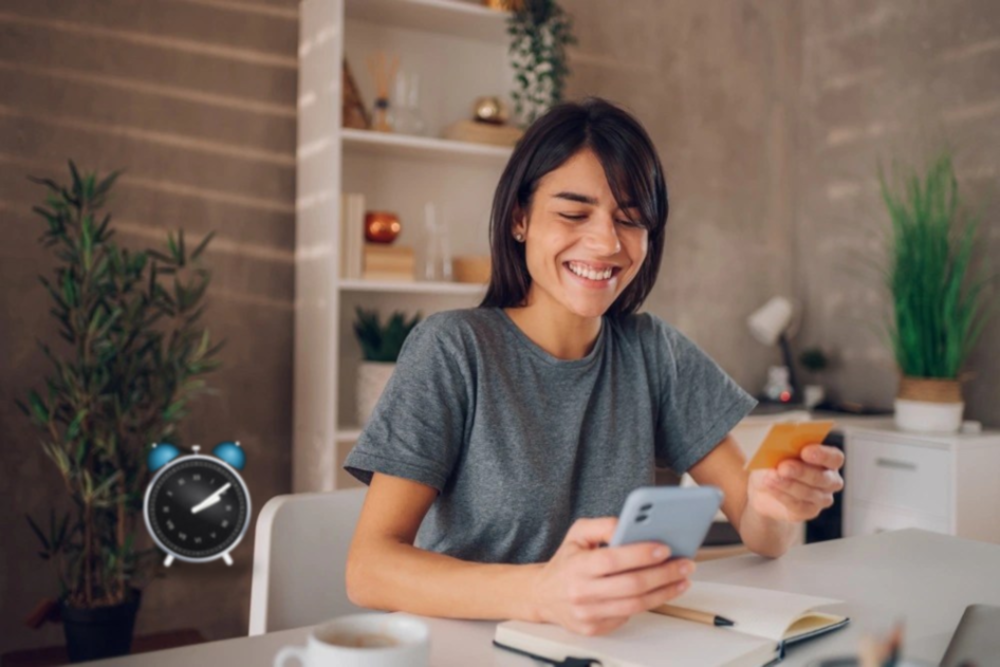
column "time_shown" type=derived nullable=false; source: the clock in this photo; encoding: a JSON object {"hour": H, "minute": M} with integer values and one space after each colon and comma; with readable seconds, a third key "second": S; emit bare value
{"hour": 2, "minute": 9}
